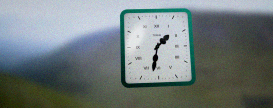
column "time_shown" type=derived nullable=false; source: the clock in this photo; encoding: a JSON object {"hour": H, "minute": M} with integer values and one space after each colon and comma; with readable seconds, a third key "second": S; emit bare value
{"hour": 1, "minute": 32}
